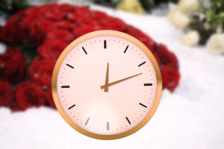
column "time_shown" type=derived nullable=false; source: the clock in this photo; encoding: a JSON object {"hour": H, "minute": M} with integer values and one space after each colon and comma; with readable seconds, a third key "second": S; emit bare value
{"hour": 12, "minute": 12}
